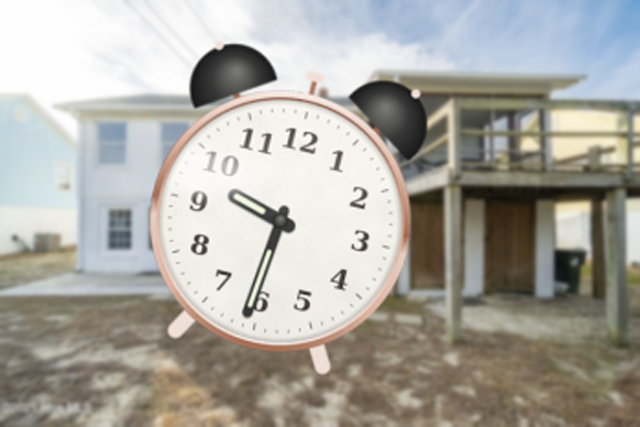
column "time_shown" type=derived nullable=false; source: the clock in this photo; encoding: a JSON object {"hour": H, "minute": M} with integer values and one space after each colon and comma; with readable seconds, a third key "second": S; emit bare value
{"hour": 9, "minute": 31}
